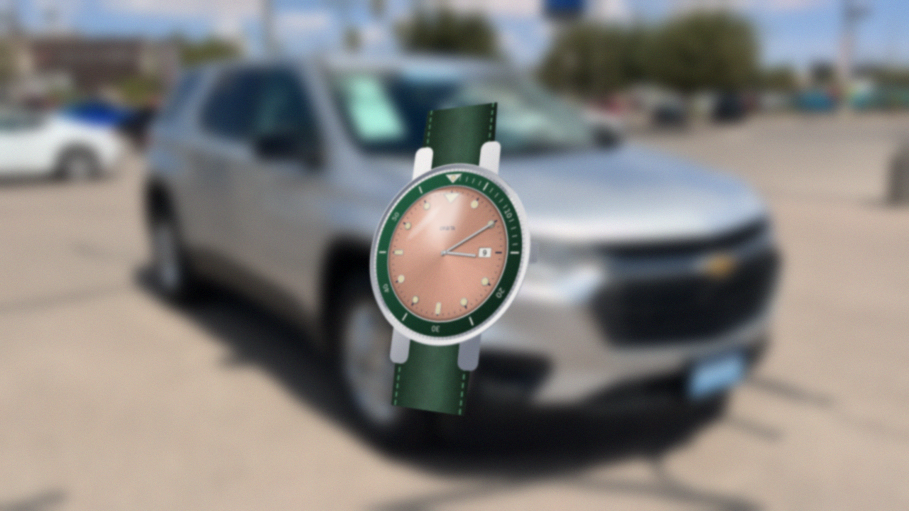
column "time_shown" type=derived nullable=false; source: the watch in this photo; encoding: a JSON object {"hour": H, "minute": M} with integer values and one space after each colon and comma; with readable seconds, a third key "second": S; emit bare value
{"hour": 3, "minute": 10}
